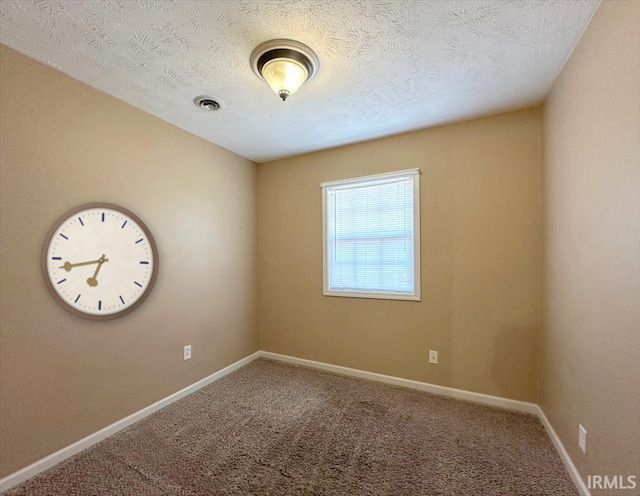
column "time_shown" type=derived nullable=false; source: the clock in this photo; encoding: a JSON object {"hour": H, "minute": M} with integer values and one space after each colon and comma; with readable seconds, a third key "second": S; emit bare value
{"hour": 6, "minute": 43}
